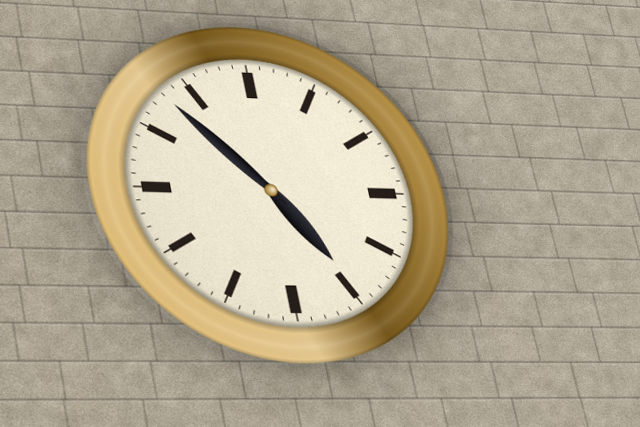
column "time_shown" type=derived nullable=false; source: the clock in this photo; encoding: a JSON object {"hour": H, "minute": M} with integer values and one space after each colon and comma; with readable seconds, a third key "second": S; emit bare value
{"hour": 4, "minute": 53}
